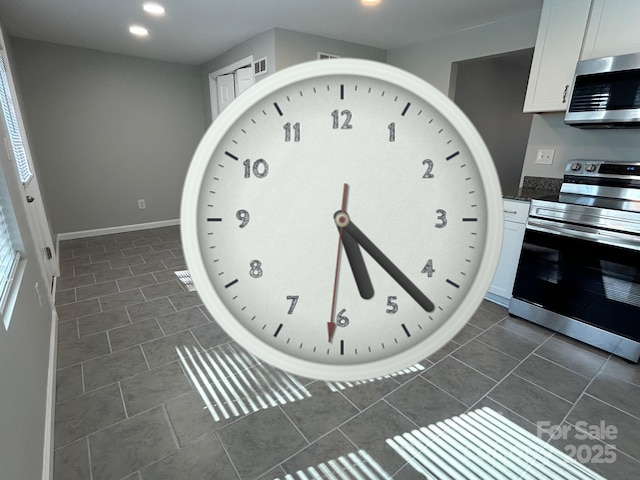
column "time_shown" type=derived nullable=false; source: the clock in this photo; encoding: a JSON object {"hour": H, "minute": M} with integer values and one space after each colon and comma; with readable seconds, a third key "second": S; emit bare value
{"hour": 5, "minute": 22, "second": 31}
